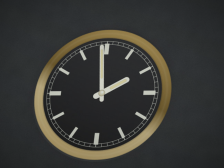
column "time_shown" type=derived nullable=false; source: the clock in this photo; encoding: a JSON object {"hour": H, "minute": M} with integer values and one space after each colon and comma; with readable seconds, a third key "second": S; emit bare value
{"hour": 1, "minute": 59}
